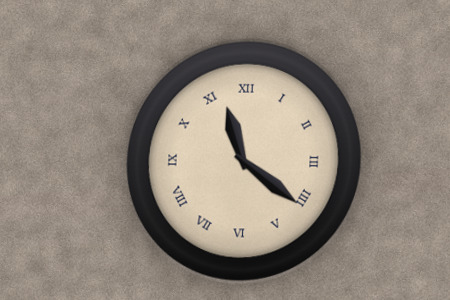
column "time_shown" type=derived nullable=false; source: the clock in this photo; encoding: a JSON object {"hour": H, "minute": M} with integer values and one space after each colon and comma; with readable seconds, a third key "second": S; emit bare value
{"hour": 11, "minute": 21}
